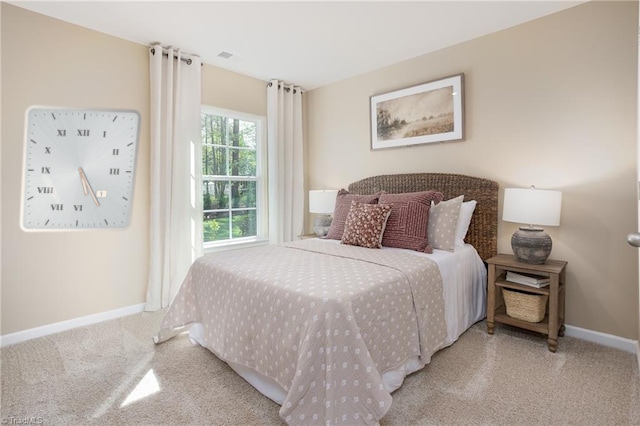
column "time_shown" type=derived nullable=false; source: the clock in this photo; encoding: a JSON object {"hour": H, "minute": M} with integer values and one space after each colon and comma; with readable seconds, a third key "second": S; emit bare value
{"hour": 5, "minute": 25}
